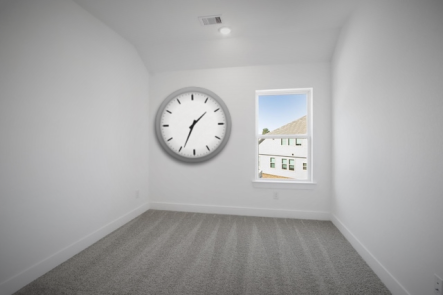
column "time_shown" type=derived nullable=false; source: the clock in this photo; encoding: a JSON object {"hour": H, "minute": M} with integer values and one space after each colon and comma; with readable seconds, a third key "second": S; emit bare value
{"hour": 1, "minute": 34}
